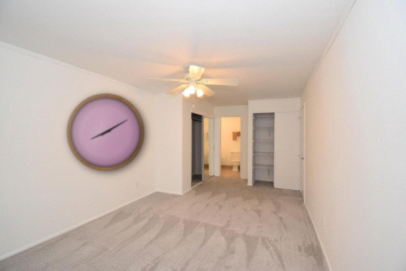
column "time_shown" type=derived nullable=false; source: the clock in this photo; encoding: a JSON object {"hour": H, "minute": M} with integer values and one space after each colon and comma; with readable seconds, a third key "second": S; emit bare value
{"hour": 8, "minute": 10}
